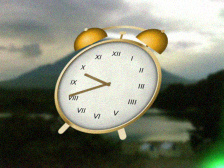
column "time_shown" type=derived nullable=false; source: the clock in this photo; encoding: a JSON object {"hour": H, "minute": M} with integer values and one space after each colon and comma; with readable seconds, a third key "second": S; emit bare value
{"hour": 9, "minute": 41}
